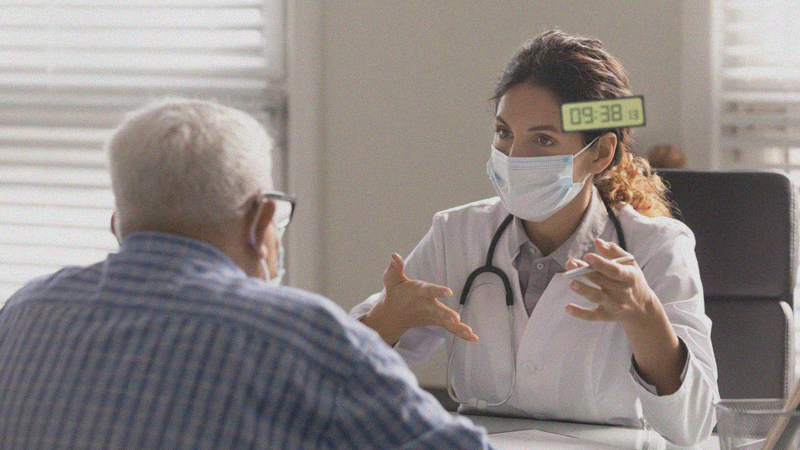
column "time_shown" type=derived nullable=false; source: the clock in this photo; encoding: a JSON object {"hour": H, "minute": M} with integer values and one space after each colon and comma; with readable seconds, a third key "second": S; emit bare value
{"hour": 9, "minute": 38}
